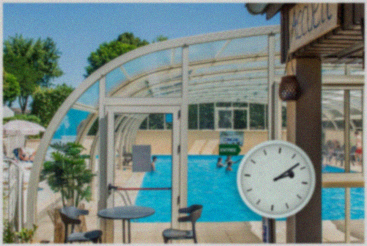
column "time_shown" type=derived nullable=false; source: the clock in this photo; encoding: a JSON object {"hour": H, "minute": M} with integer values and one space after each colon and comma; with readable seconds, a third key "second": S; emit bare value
{"hour": 2, "minute": 8}
